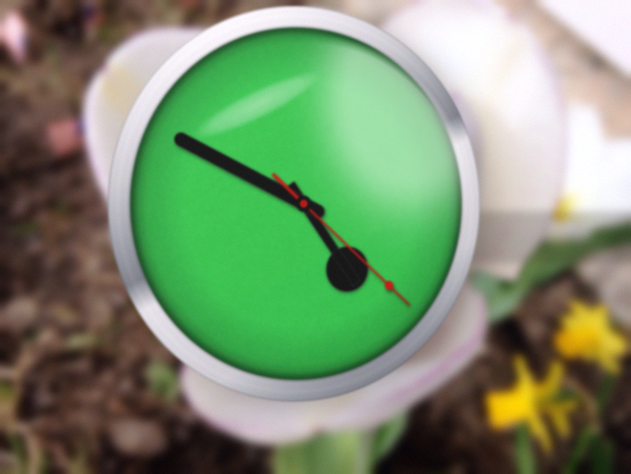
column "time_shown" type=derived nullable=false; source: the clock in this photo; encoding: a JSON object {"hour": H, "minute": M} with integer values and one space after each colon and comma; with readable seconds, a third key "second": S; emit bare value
{"hour": 4, "minute": 49, "second": 22}
